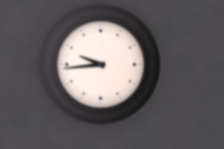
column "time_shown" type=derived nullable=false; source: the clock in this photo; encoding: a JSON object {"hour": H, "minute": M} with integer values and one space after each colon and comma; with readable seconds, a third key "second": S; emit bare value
{"hour": 9, "minute": 44}
